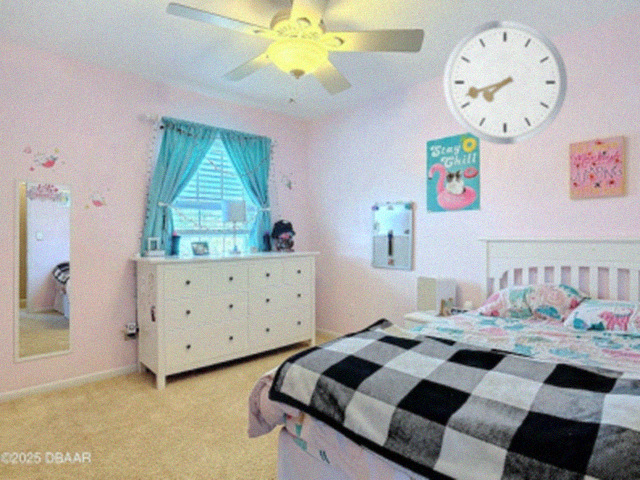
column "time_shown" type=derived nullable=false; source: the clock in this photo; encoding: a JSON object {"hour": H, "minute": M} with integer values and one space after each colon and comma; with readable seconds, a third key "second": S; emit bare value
{"hour": 7, "minute": 42}
